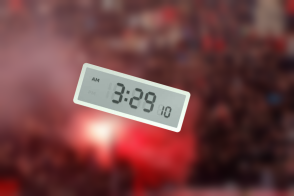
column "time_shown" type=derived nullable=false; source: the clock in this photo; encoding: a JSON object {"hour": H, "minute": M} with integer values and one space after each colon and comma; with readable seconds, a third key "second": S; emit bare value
{"hour": 3, "minute": 29, "second": 10}
